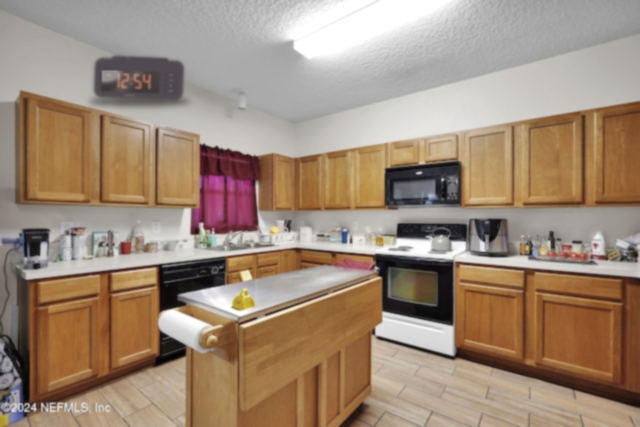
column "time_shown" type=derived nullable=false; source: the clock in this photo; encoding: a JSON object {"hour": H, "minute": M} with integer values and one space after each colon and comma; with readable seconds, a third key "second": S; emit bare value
{"hour": 12, "minute": 54}
